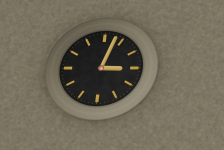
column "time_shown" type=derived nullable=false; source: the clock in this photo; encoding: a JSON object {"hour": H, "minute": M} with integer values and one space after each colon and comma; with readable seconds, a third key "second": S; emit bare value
{"hour": 3, "minute": 3}
